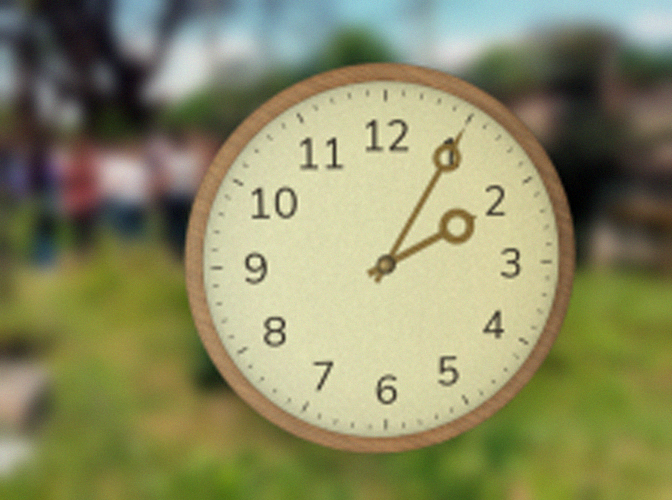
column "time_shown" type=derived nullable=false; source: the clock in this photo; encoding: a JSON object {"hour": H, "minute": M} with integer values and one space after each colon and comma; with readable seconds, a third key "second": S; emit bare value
{"hour": 2, "minute": 5}
